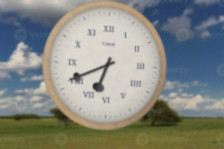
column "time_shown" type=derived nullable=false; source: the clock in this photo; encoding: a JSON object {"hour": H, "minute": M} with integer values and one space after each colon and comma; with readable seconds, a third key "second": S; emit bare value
{"hour": 6, "minute": 41}
